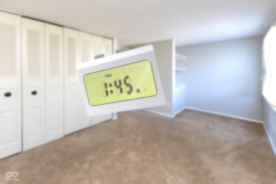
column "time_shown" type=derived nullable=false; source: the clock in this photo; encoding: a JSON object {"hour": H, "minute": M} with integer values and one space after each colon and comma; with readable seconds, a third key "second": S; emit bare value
{"hour": 1, "minute": 45}
